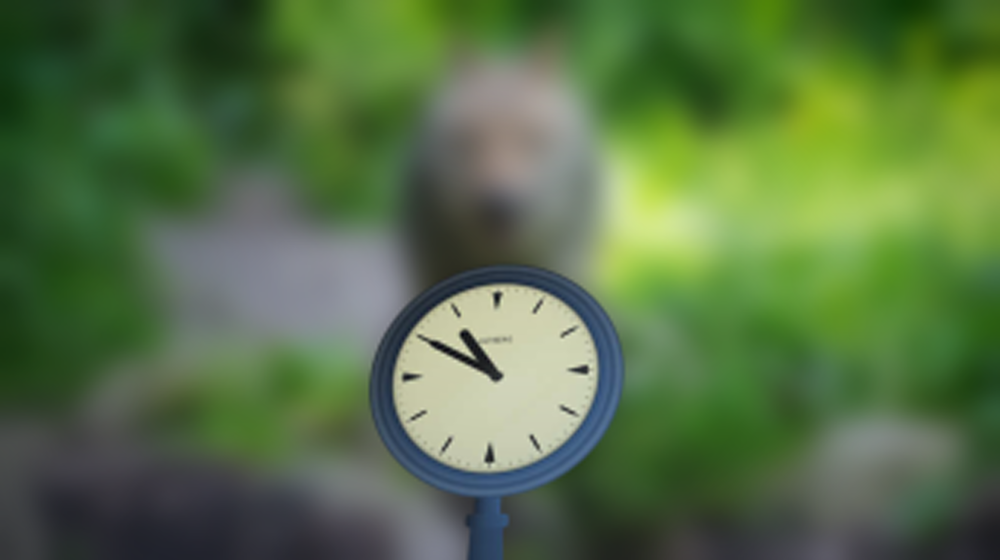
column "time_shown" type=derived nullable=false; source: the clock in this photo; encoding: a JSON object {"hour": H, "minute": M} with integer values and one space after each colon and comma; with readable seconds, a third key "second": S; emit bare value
{"hour": 10, "minute": 50}
